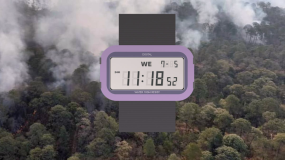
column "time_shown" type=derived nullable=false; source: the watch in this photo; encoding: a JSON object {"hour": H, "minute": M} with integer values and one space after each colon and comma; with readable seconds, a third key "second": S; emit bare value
{"hour": 11, "minute": 18, "second": 52}
